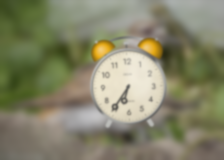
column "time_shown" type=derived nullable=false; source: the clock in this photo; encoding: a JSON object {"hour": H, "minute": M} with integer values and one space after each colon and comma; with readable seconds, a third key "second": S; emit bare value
{"hour": 6, "minute": 36}
